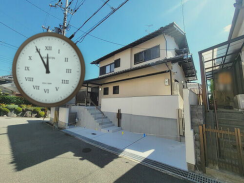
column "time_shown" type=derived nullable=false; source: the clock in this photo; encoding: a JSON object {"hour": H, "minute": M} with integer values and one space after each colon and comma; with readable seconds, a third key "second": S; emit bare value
{"hour": 11, "minute": 55}
